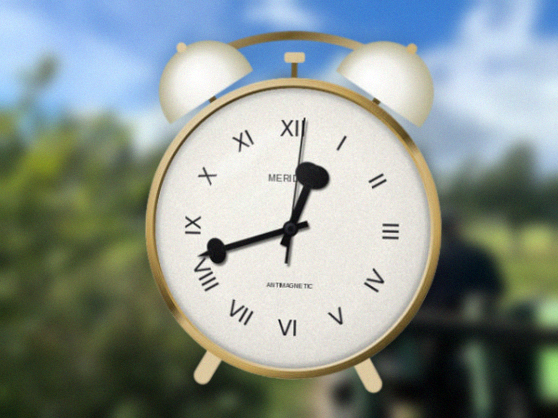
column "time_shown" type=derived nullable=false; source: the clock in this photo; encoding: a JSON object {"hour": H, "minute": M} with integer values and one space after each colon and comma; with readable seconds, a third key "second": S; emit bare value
{"hour": 12, "minute": 42, "second": 1}
